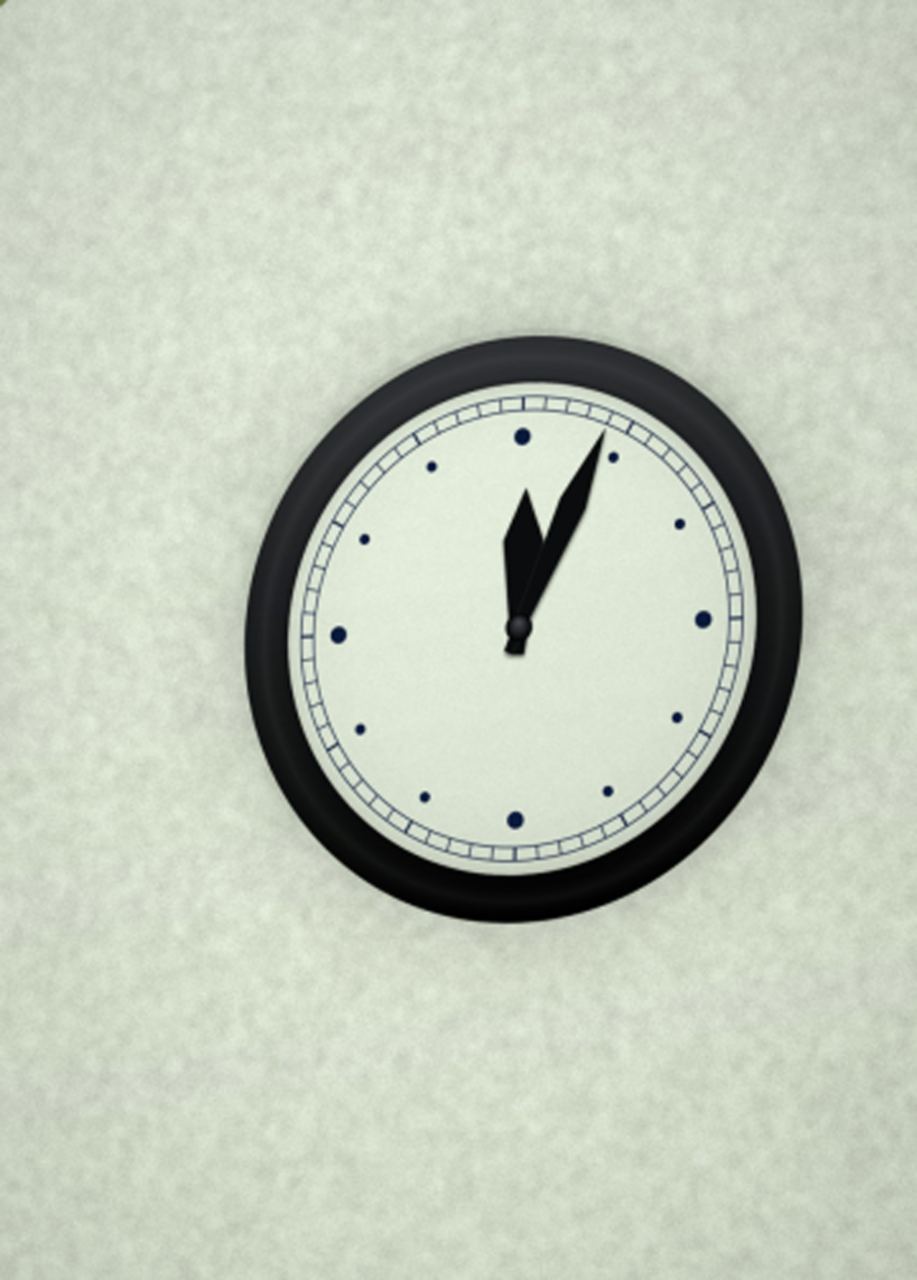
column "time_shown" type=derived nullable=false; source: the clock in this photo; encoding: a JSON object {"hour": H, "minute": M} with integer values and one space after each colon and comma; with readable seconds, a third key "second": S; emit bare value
{"hour": 12, "minute": 4}
